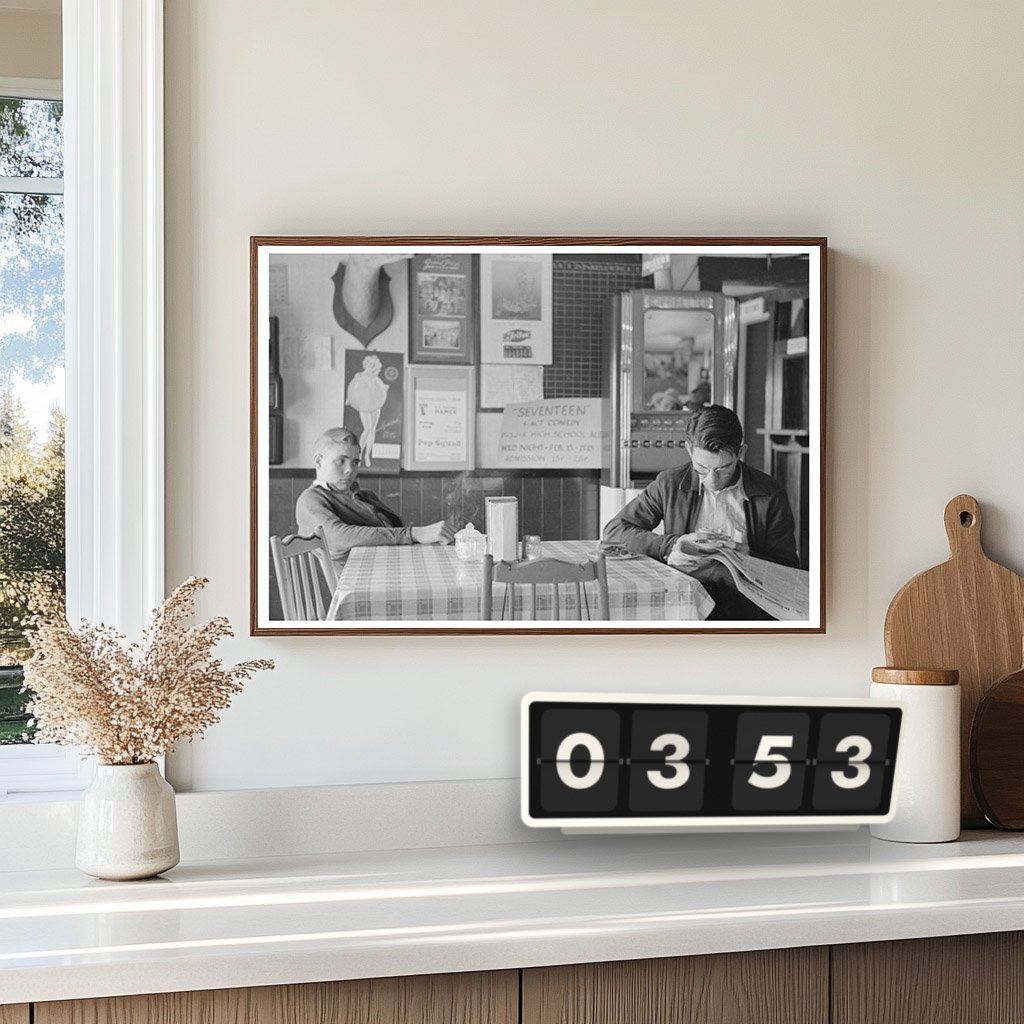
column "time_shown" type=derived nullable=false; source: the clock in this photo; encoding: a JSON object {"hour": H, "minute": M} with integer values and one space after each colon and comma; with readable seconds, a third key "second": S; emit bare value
{"hour": 3, "minute": 53}
